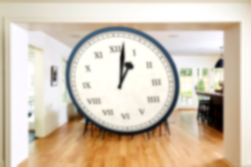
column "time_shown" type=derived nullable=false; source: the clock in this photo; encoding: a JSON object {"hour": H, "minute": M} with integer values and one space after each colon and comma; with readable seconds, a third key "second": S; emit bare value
{"hour": 1, "minute": 2}
